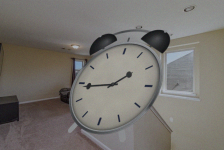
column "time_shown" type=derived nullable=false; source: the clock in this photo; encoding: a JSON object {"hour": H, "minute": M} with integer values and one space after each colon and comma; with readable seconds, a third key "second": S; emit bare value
{"hour": 1, "minute": 44}
